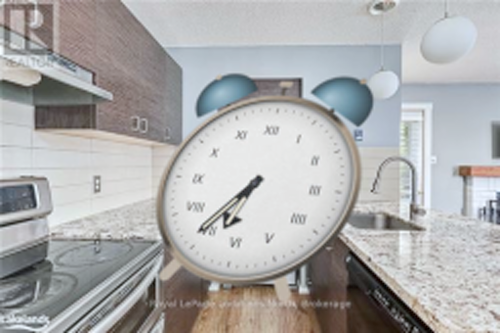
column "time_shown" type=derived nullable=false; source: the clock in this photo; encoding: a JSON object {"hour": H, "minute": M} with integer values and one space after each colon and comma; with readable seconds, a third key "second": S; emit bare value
{"hour": 6, "minute": 36}
